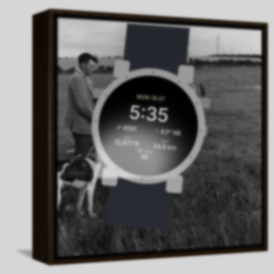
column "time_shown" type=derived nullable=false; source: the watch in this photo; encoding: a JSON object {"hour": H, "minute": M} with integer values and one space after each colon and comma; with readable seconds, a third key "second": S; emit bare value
{"hour": 5, "minute": 35}
